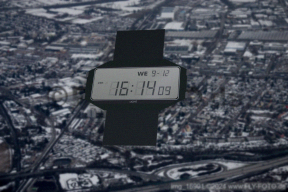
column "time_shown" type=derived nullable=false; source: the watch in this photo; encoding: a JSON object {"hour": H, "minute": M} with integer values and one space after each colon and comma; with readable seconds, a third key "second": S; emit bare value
{"hour": 16, "minute": 14, "second": 9}
